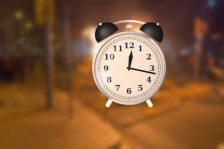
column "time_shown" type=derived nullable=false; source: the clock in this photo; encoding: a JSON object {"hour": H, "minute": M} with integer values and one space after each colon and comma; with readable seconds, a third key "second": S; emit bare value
{"hour": 12, "minute": 17}
